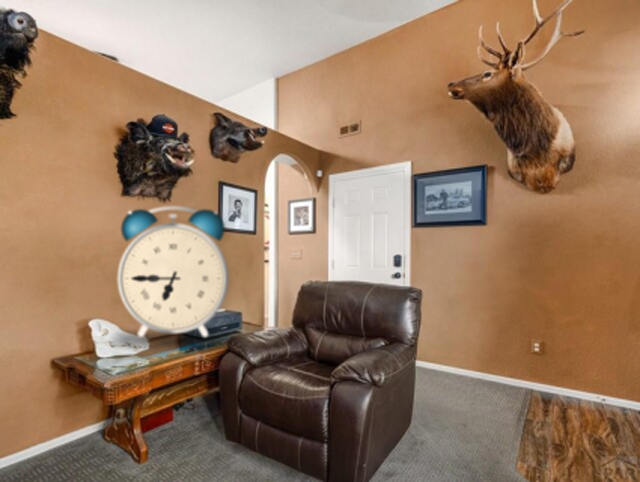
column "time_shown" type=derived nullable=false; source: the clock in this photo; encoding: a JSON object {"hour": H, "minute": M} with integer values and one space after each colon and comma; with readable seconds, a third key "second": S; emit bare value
{"hour": 6, "minute": 45}
